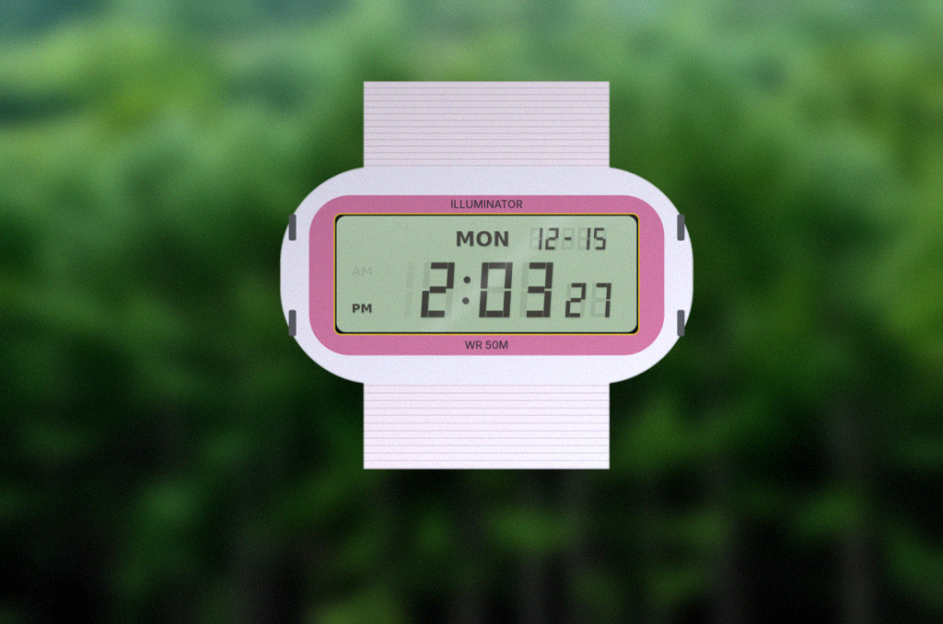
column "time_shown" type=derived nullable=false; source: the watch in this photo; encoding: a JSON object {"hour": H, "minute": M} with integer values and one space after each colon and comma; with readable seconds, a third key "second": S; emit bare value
{"hour": 2, "minute": 3, "second": 27}
